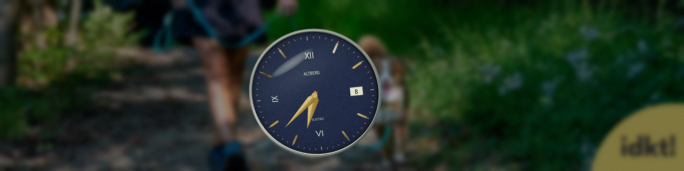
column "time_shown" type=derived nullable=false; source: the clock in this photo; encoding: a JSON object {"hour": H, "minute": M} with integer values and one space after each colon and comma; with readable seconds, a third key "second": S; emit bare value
{"hour": 6, "minute": 38}
